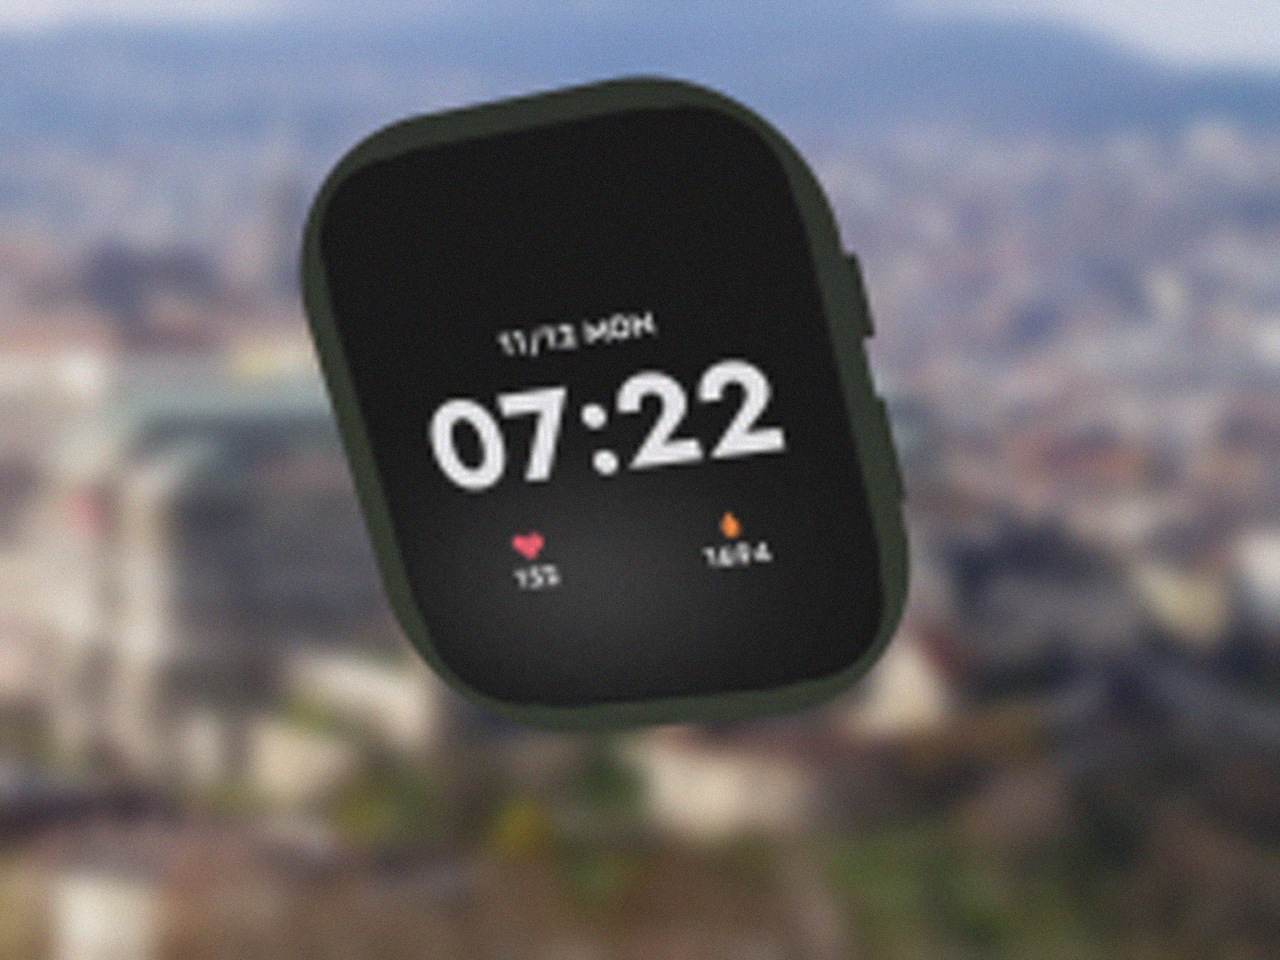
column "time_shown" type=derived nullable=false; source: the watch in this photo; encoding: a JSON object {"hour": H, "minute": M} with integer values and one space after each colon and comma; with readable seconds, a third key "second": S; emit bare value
{"hour": 7, "minute": 22}
